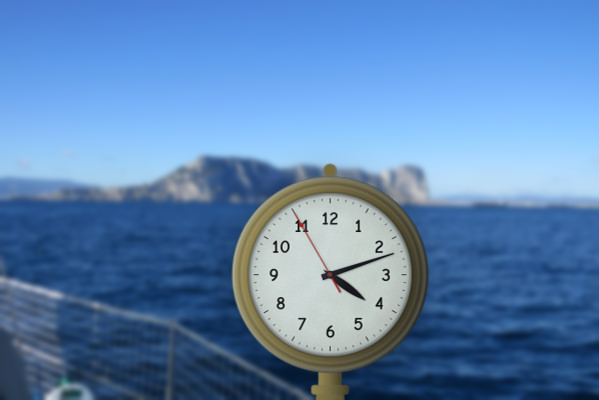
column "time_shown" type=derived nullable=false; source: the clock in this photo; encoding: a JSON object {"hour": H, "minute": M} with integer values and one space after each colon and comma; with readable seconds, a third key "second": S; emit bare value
{"hour": 4, "minute": 11, "second": 55}
